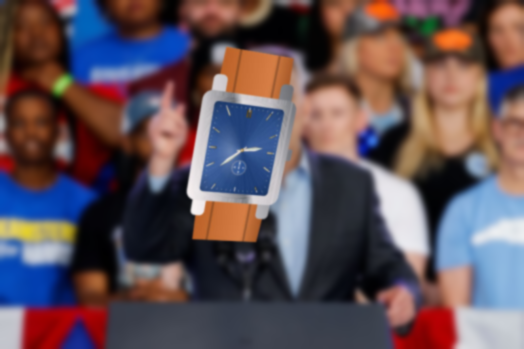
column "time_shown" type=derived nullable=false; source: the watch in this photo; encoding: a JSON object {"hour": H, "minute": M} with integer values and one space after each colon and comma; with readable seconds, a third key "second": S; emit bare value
{"hour": 2, "minute": 38}
